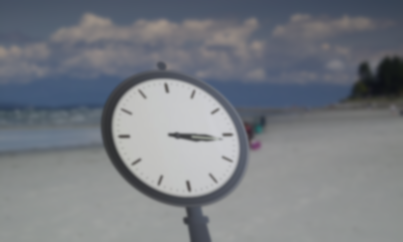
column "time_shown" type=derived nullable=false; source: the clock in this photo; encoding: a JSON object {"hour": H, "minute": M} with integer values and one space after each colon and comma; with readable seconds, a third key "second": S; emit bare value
{"hour": 3, "minute": 16}
